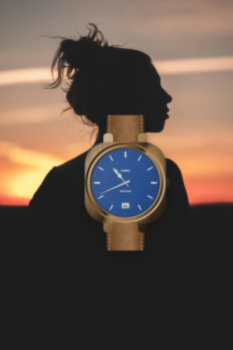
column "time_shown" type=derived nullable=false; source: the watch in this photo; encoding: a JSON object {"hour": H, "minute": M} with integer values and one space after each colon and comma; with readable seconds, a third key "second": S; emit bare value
{"hour": 10, "minute": 41}
